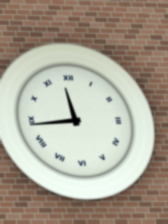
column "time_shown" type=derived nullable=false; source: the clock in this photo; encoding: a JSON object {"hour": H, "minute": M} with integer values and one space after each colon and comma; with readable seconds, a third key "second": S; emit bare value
{"hour": 11, "minute": 44}
